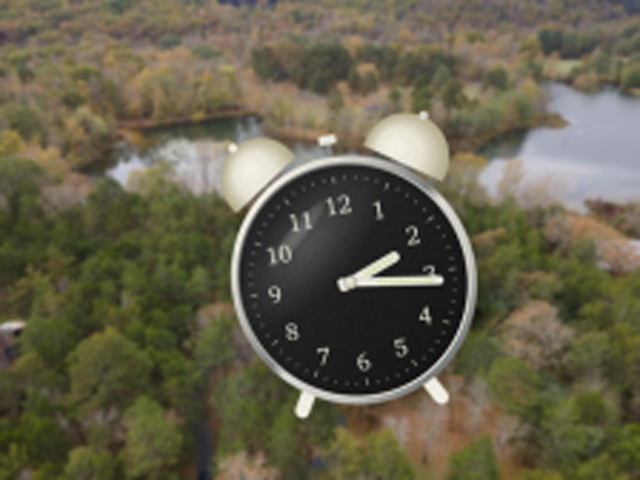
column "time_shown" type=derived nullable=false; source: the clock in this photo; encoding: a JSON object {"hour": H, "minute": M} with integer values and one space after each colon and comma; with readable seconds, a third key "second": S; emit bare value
{"hour": 2, "minute": 16}
